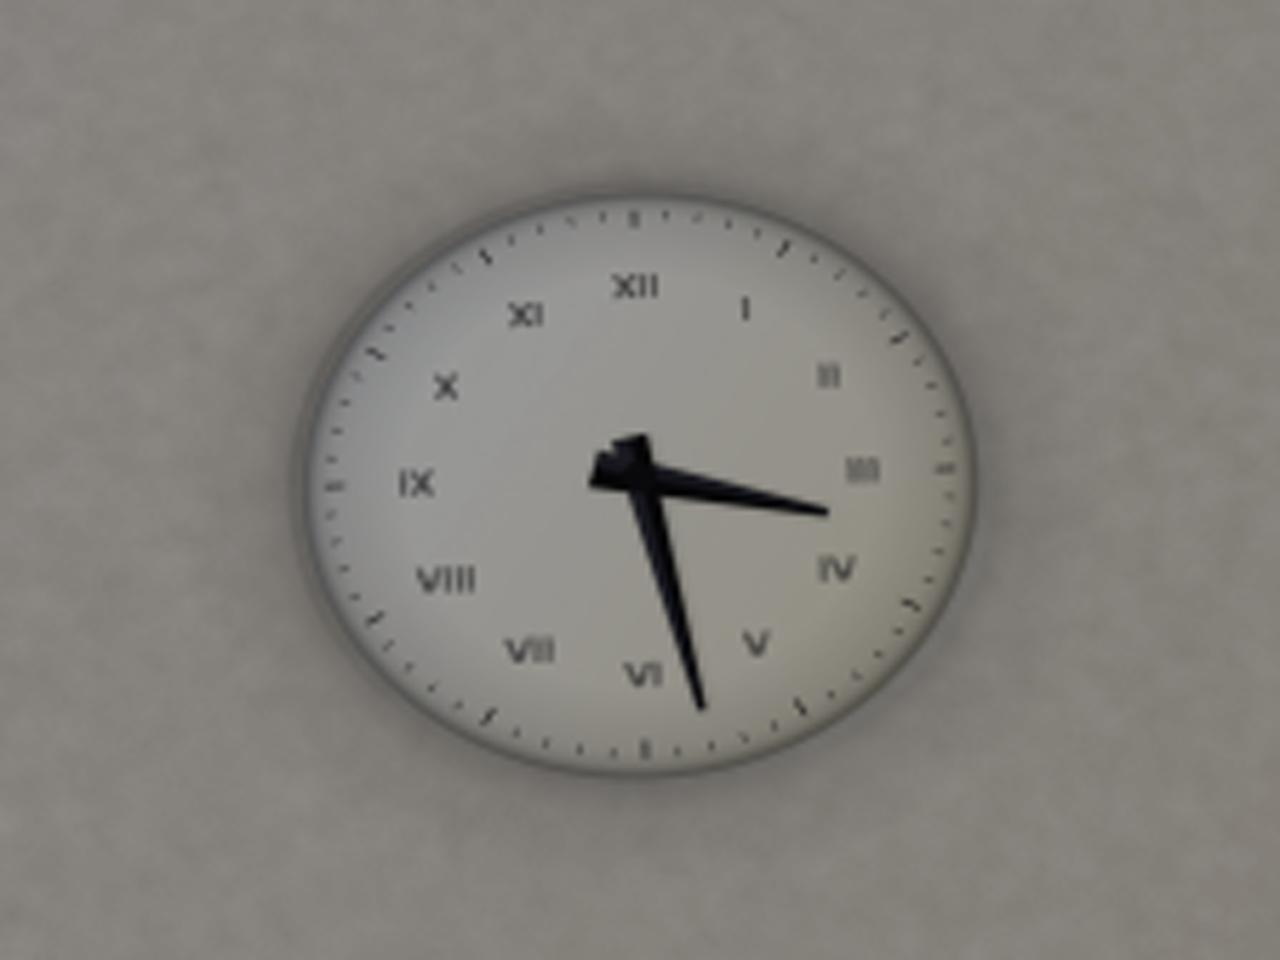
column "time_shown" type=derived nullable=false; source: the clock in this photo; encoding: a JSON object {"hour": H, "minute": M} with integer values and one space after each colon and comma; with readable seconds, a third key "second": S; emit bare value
{"hour": 3, "minute": 28}
